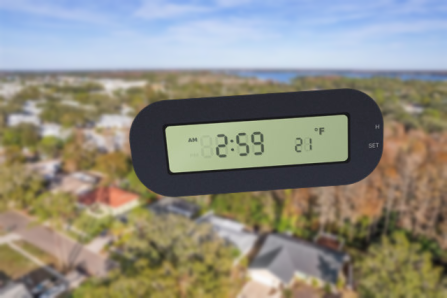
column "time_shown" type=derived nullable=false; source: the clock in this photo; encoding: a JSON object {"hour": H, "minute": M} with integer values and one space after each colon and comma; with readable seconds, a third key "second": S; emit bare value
{"hour": 2, "minute": 59}
